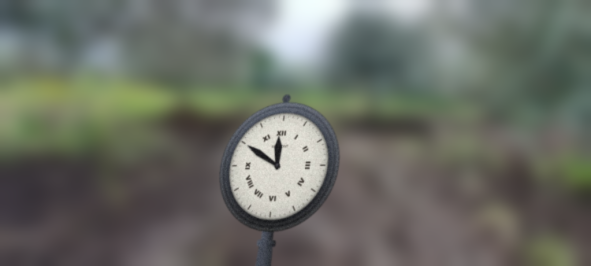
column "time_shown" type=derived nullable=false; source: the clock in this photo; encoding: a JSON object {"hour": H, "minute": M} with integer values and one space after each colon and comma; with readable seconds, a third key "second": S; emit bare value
{"hour": 11, "minute": 50}
